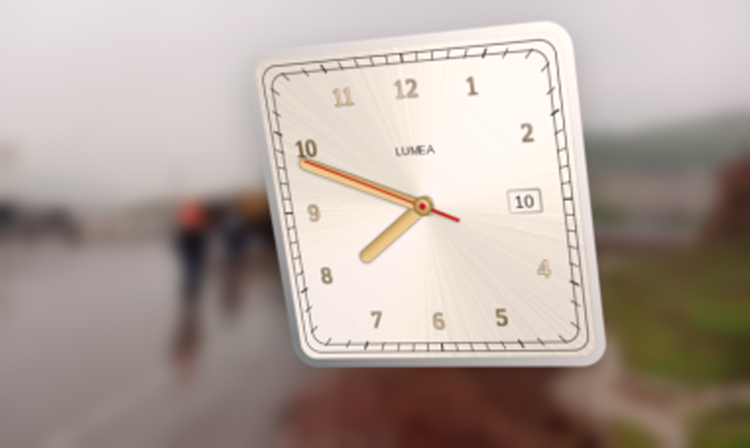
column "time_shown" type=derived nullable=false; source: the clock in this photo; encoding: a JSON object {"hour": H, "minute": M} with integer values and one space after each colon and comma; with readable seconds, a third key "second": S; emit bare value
{"hour": 7, "minute": 48, "second": 49}
